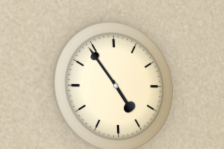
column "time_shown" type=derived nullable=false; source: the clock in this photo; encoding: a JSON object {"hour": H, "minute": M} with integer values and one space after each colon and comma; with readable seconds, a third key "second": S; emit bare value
{"hour": 4, "minute": 54}
